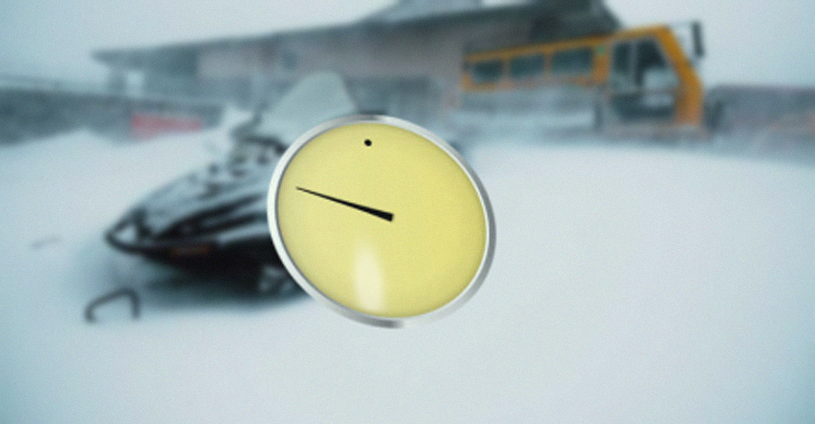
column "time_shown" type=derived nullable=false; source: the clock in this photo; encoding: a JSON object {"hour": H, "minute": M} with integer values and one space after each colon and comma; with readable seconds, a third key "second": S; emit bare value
{"hour": 9, "minute": 49}
